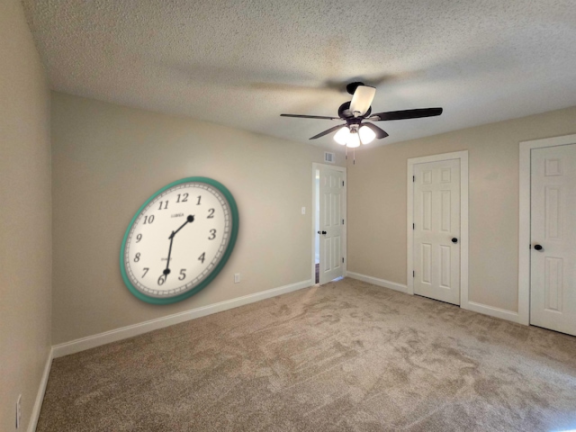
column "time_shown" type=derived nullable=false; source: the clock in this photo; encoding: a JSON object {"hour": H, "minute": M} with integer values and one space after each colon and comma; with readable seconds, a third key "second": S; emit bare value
{"hour": 1, "minute": 29}
